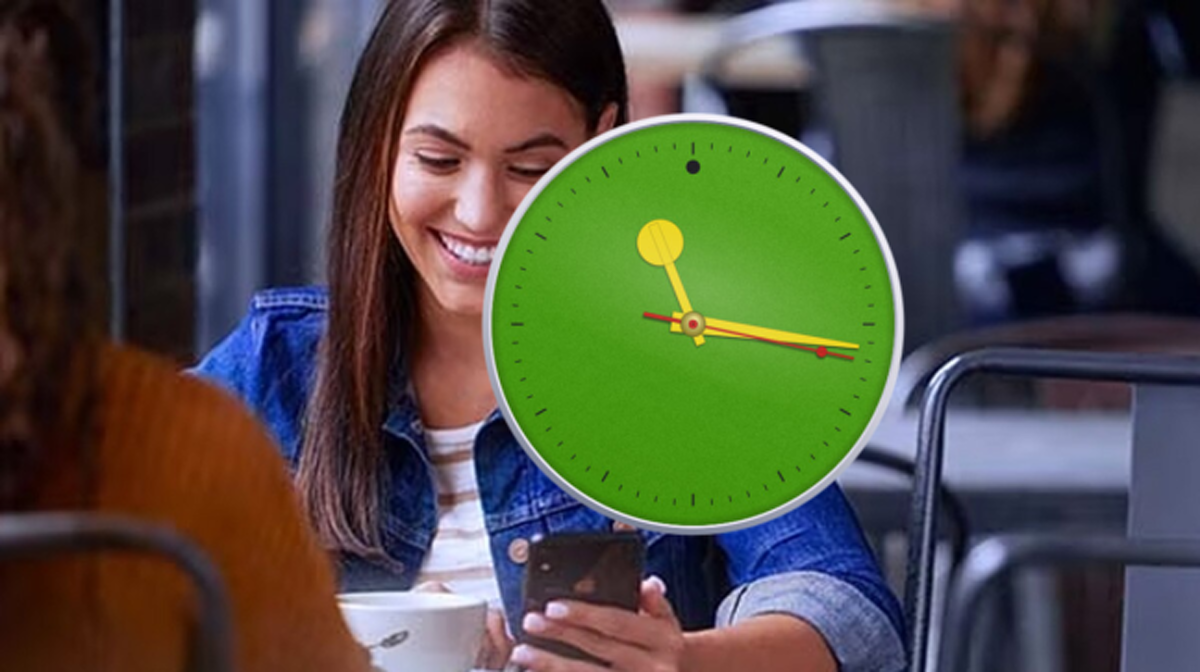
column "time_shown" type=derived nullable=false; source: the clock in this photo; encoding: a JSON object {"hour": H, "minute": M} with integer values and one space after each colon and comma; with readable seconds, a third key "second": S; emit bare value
{"hour": 11, "minute": 16, "second": 17}
